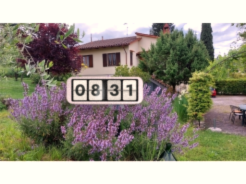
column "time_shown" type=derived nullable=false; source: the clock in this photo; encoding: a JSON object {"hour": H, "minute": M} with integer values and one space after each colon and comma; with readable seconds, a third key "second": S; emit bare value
{"hour": 8, "minute": 31}
